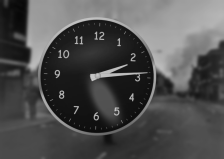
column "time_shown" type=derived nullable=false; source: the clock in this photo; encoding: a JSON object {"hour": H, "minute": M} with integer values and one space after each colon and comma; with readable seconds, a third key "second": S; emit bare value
{"hour": 2, "minute": 14}
